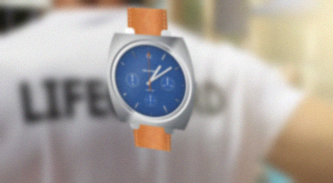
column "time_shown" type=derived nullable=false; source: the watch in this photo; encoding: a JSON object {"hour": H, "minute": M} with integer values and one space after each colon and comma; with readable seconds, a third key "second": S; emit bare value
{"hour": 1, "minute": 9}
